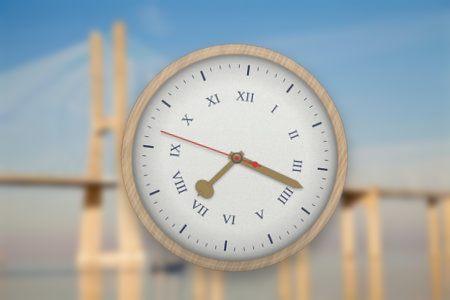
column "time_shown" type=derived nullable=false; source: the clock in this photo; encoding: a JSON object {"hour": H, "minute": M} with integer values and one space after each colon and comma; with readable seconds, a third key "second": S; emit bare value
{"hour": 7, "minute": 17, "second": 47}
